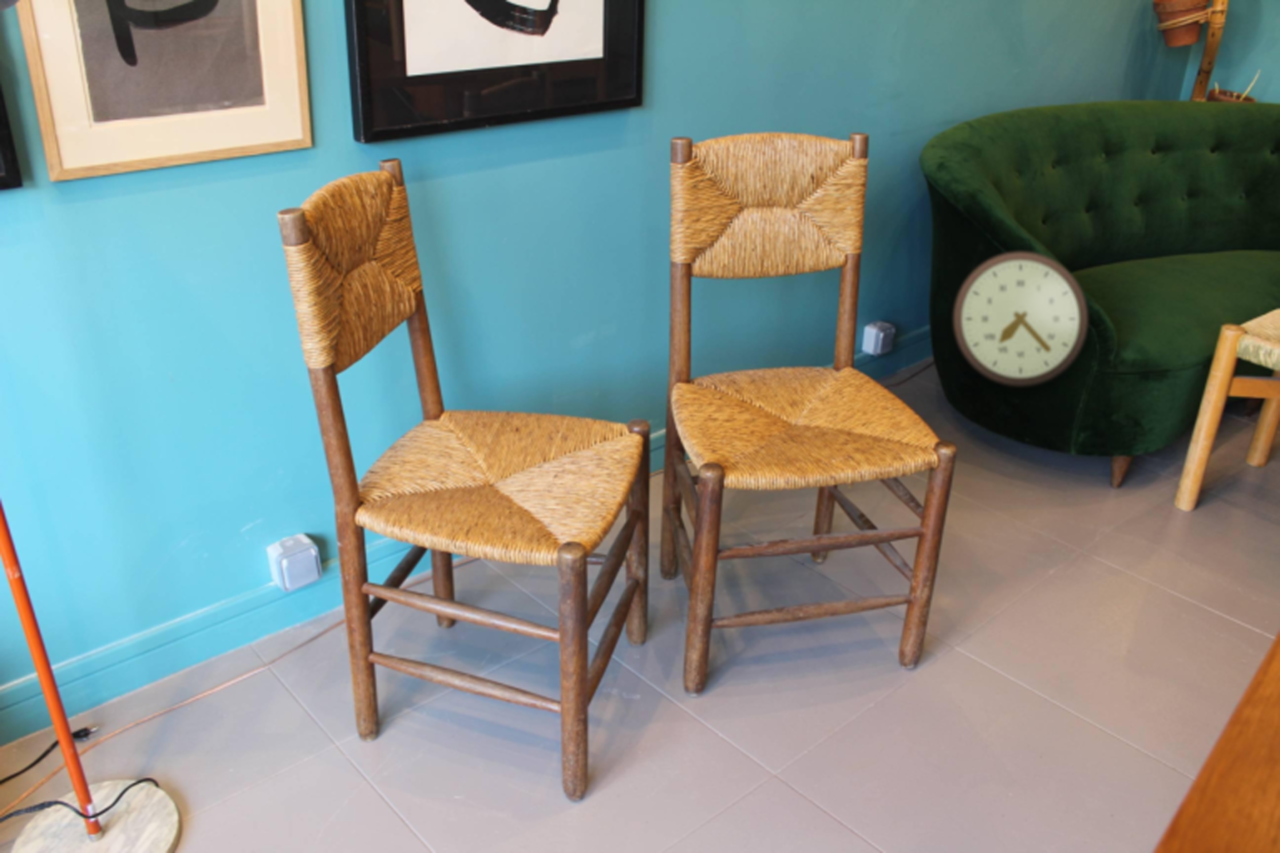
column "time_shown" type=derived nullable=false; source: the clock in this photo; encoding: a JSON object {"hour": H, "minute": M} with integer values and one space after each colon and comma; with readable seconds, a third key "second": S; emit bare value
{"hour": 7, "minute": 23}
